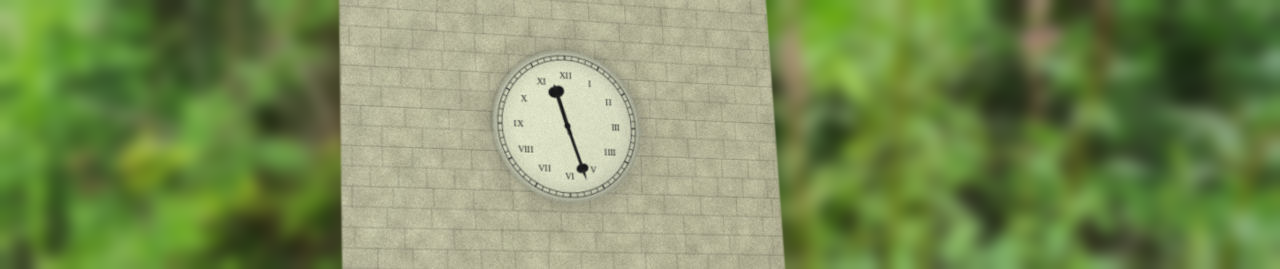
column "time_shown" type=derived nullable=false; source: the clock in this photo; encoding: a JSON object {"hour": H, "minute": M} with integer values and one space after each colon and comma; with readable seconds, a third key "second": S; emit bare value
{"hour": 11, "minute": 27}
